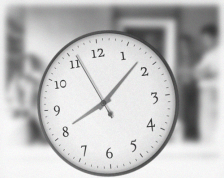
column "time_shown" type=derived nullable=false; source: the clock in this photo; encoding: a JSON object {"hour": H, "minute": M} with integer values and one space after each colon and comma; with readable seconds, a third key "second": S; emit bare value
{"hour": 8, "minute": 7, "second": 56}
